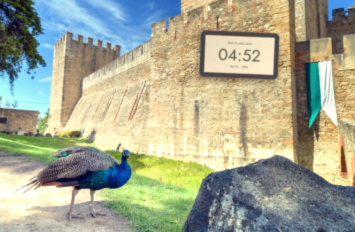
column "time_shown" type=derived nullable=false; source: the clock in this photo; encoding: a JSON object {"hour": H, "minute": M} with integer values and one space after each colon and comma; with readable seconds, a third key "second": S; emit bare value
{"hour": 4, "minute": 52}
